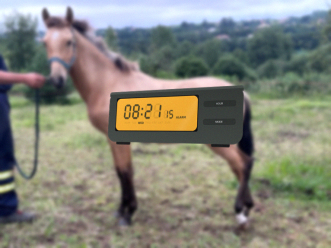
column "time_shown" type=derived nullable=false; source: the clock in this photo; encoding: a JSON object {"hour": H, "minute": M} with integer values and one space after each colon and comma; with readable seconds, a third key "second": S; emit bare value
{"hour": 8, "minute": 21, "second": 15}
